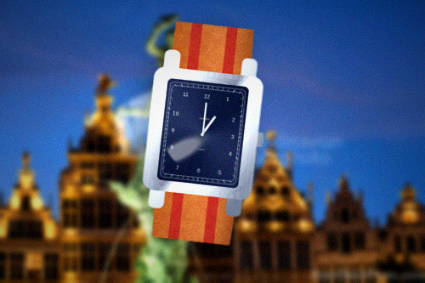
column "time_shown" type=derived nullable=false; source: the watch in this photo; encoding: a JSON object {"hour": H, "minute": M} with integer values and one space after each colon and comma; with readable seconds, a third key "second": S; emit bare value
{"hour": 1, "minute": 0}
